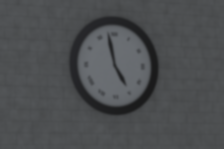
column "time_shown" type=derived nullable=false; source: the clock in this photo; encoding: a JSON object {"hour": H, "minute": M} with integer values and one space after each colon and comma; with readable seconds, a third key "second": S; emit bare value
{"hour": 4, "minute": 58}
